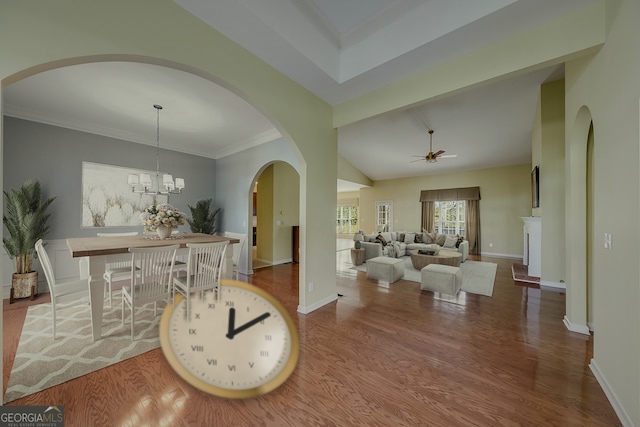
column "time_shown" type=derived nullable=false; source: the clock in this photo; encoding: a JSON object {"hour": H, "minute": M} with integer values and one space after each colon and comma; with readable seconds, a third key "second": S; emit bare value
{"hour": 12, "minute": 9}
